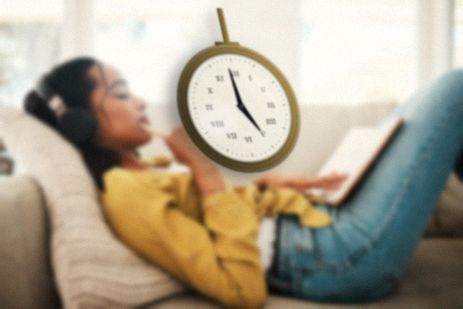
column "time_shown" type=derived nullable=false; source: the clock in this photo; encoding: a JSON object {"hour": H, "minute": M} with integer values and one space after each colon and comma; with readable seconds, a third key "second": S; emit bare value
{"hour": 4, "minute": 59}
